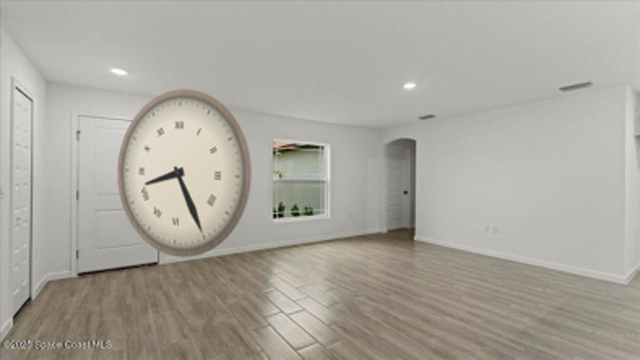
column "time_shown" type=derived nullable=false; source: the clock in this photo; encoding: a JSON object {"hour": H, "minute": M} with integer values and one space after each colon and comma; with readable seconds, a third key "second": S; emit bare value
{"hour": 8, "minute": 25}
